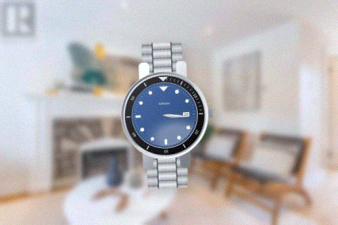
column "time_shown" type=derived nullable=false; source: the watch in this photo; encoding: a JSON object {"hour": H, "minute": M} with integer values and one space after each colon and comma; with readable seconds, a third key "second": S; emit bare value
{"hour": 3, "minute": 16}
